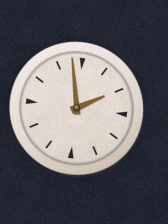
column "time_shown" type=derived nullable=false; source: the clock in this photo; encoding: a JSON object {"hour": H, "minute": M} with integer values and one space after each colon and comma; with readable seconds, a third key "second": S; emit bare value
{"hour": 1, "minute": 58}
